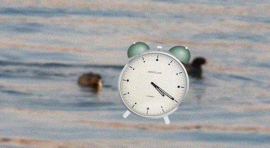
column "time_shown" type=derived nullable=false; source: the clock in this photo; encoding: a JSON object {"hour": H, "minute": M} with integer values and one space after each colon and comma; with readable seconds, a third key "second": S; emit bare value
{"hour": 4, "minute": 20}
